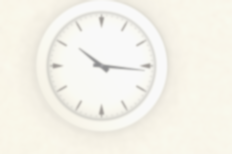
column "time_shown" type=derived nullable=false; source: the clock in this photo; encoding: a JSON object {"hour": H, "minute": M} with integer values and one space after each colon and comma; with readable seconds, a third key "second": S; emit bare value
{"hour": 10, "minute": 16}
